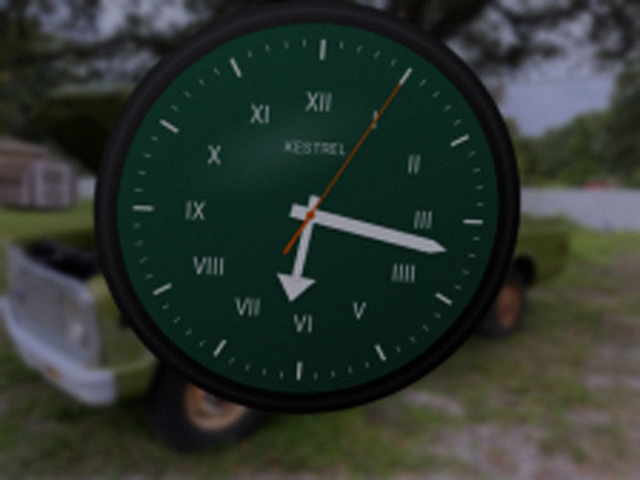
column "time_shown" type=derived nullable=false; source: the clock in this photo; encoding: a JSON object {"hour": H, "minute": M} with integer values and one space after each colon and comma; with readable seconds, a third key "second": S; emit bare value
{"hour": 6, "minute": 17, "second": 5}
